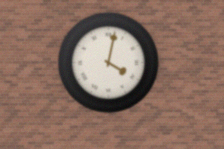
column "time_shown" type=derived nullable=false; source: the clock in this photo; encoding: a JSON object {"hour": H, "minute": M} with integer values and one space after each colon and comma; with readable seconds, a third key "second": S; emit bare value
{"hour": 4, "minute": 2}
